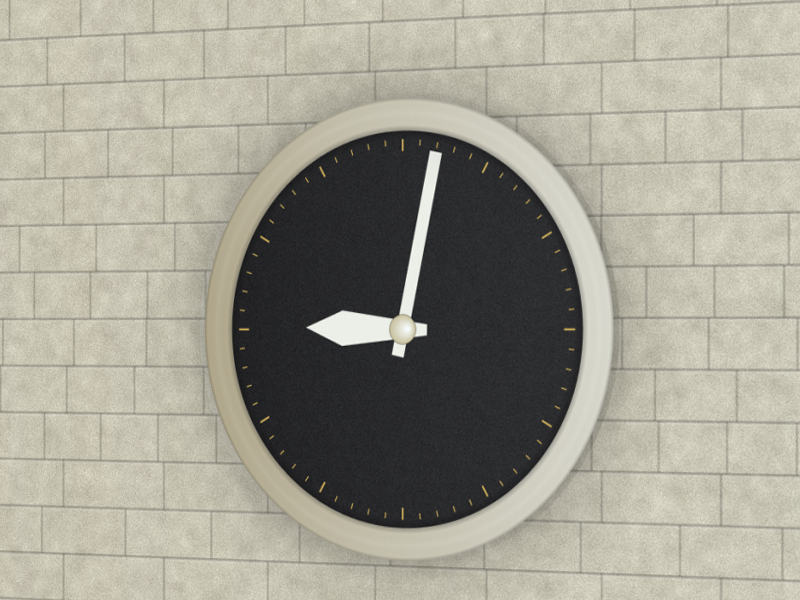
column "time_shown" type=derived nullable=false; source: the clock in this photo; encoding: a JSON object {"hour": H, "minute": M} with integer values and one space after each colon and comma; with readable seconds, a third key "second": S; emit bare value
{"hour": 9, "minute": 2}
